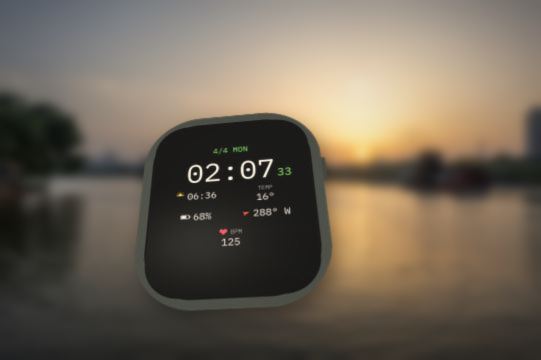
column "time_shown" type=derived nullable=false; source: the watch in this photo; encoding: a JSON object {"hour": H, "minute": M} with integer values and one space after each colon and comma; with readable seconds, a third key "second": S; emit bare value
{"hour": 2, "minute": 7, "second": 33}
